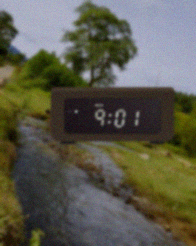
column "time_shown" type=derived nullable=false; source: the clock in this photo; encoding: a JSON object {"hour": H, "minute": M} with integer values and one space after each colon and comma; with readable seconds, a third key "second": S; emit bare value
{"hour": 9, "minute": 1}
